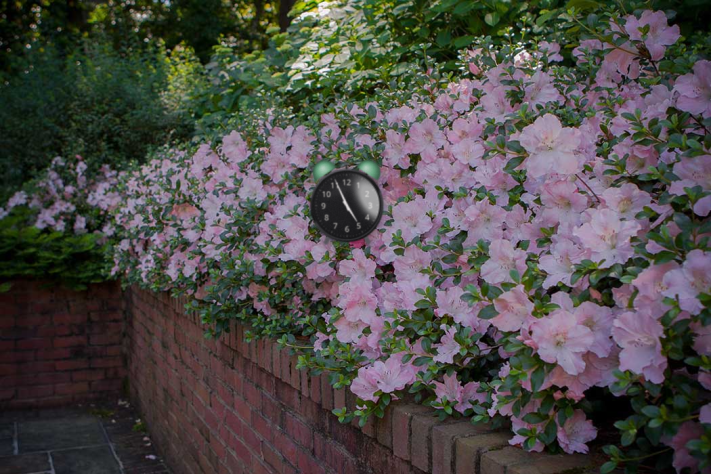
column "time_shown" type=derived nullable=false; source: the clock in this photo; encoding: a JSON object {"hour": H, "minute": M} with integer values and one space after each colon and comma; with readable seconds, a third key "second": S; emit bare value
{"hour": 4, "minute": 56}
